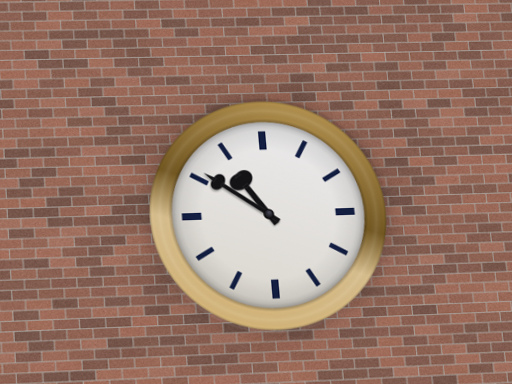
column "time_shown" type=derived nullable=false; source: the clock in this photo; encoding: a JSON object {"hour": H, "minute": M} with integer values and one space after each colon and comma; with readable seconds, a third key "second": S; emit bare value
{"hour": 10, "minute": 51}
